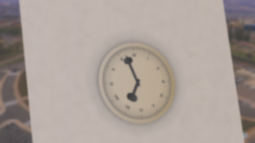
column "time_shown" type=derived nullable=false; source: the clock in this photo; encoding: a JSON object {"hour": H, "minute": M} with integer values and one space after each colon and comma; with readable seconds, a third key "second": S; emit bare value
{"hour": 6, "minute": 57}
